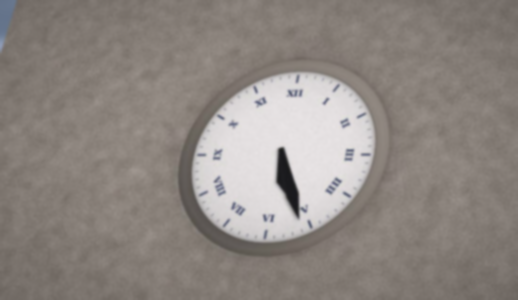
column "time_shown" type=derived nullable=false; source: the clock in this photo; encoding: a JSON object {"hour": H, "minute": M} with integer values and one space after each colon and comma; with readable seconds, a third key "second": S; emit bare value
{"hour": 5, "minute": 26}
